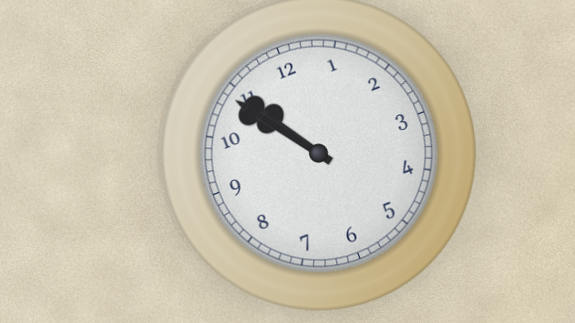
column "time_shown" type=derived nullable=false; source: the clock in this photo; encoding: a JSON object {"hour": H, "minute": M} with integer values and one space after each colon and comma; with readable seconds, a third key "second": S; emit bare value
{"hour": 10, "minute": 54}
